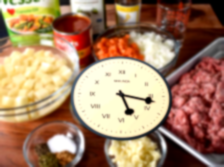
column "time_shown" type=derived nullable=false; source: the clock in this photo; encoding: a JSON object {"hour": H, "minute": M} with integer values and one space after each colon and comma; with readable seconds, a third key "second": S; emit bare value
{"hour": 5, "minute": 17}
